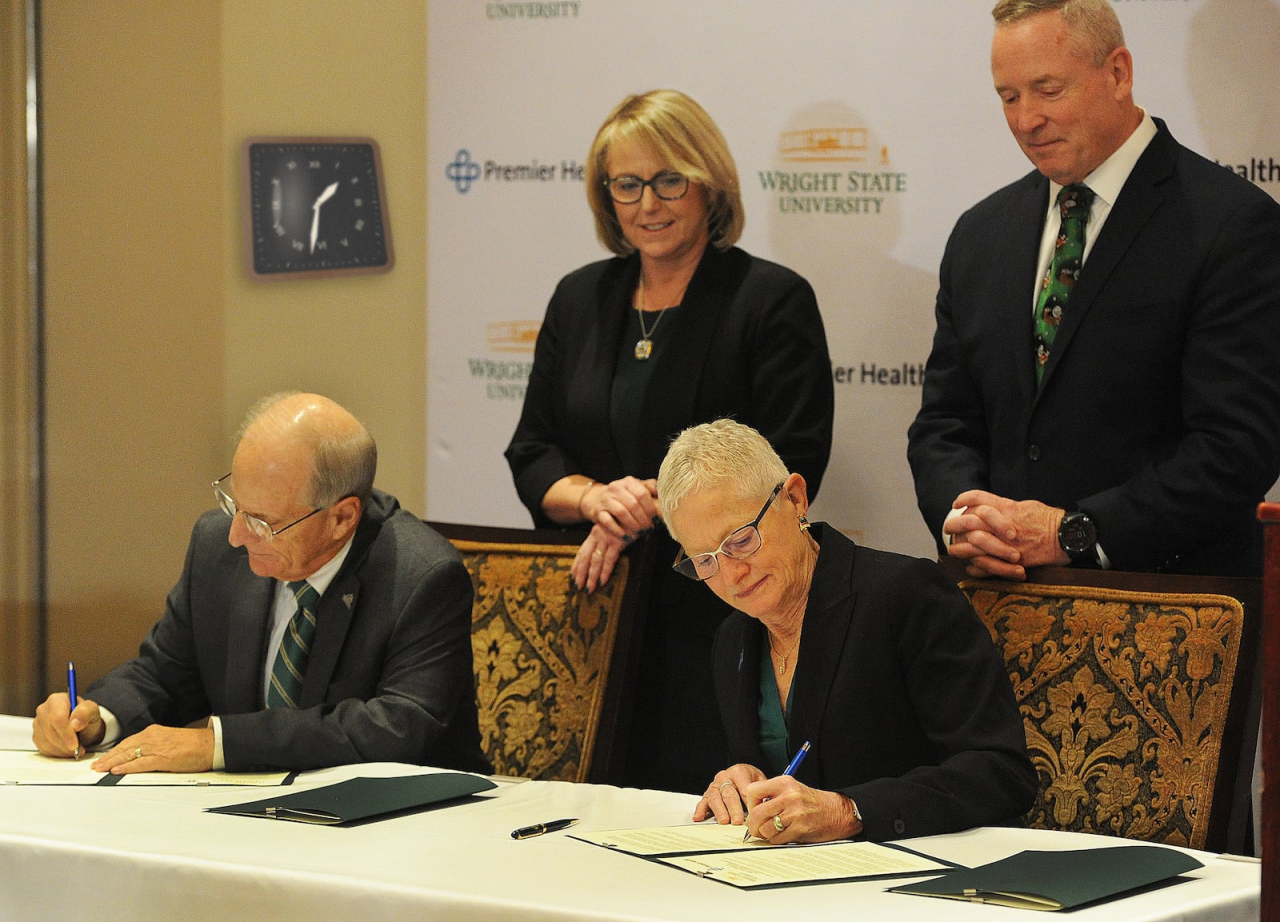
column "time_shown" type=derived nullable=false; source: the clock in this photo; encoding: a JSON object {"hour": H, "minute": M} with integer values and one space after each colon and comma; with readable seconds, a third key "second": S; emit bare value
{"hour": 1, "minute": 32}
